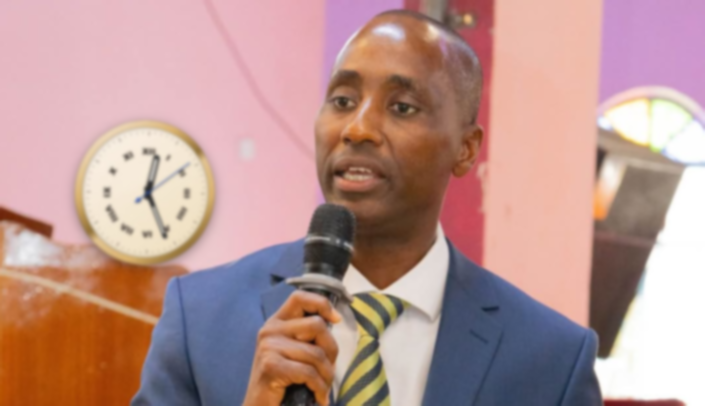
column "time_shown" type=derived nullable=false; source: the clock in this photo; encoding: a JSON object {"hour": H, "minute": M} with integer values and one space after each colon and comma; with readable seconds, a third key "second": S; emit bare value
{"hour": 12, "minute": 26, "second": 9}
